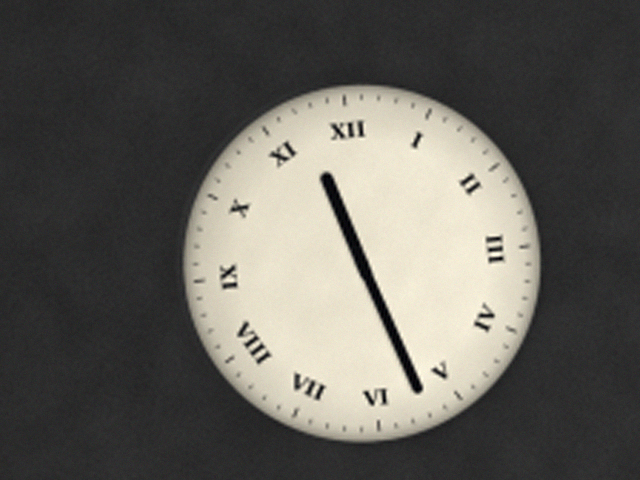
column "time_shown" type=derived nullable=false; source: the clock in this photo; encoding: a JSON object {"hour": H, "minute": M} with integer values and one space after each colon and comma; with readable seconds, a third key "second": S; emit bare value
{"hour": 11, "minute": 27}
